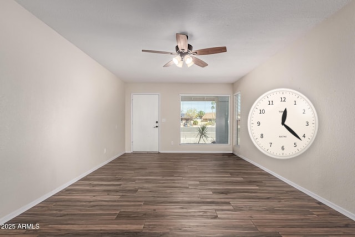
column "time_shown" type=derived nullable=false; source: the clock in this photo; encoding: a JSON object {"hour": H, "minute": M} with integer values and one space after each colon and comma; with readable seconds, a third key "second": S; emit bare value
{"hour": 12, "minute": 22}
